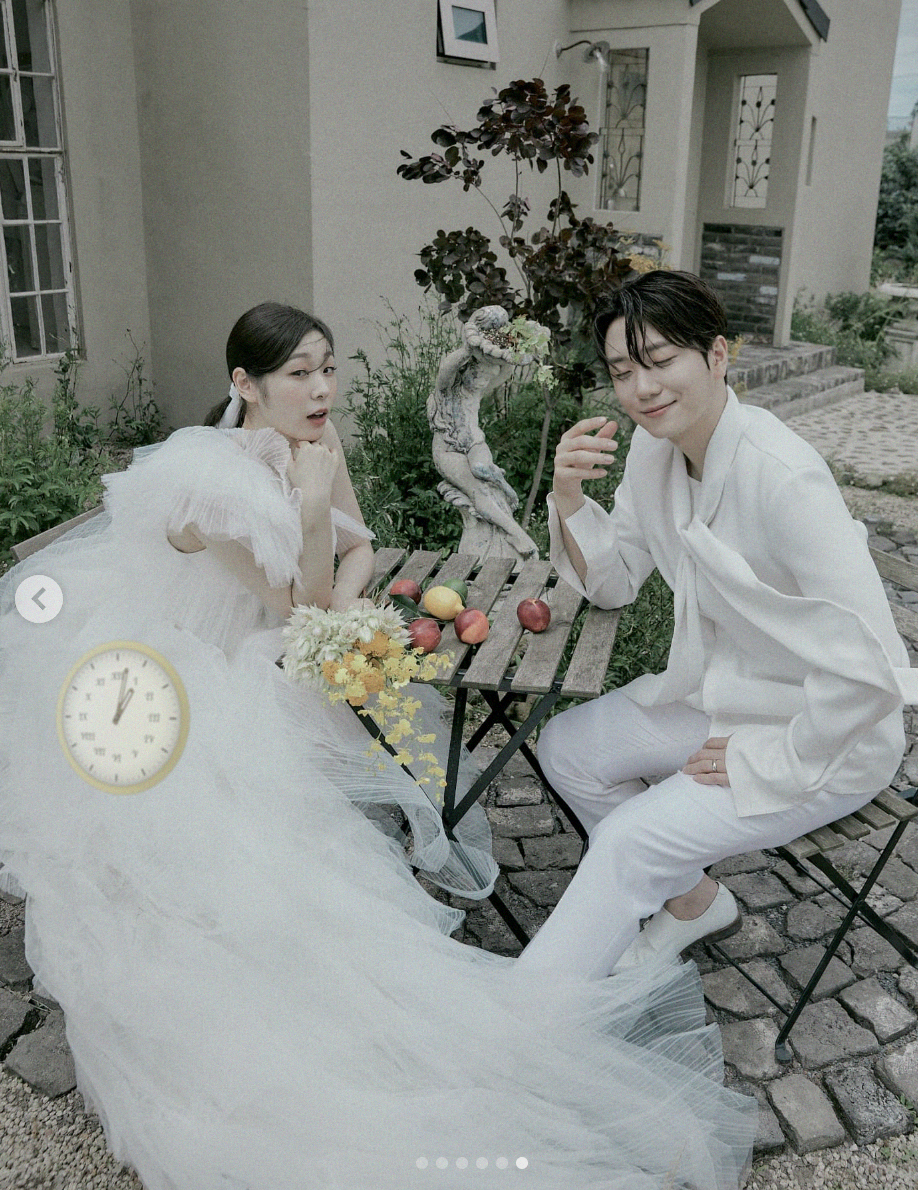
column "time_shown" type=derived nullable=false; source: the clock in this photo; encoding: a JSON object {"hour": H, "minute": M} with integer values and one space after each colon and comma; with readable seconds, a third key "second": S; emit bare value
{"hour": 1, "minute": 2}
